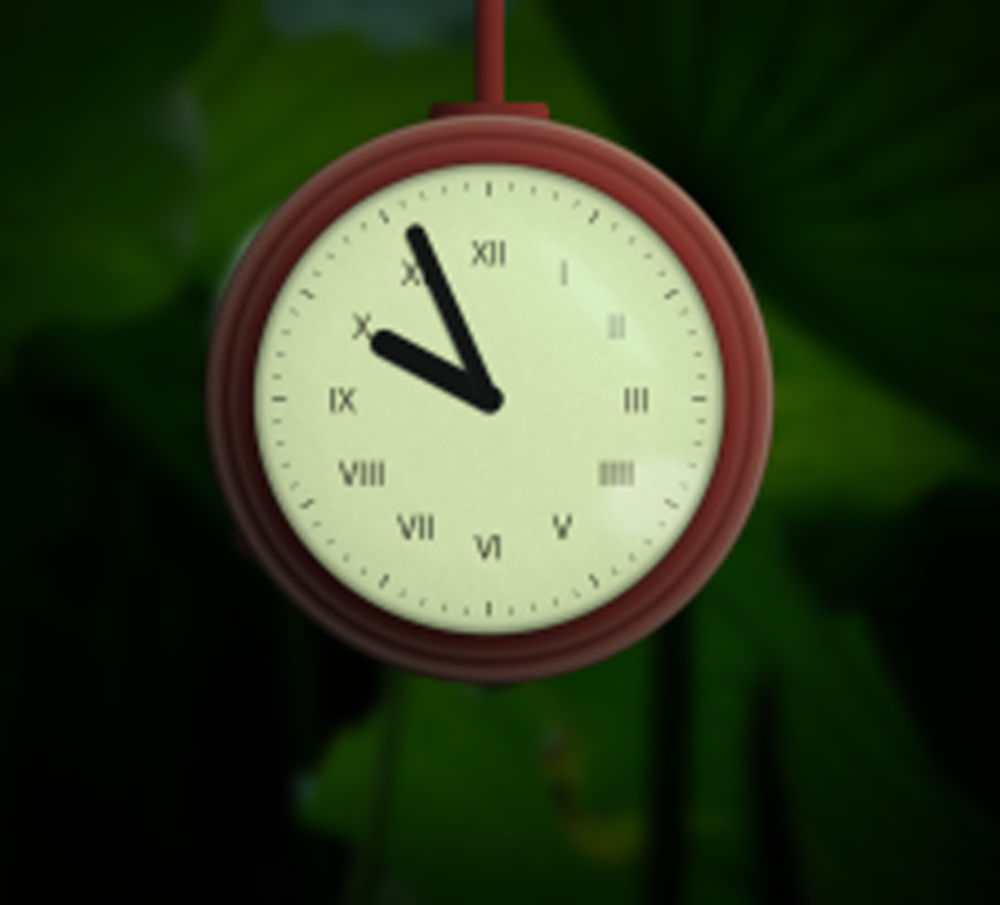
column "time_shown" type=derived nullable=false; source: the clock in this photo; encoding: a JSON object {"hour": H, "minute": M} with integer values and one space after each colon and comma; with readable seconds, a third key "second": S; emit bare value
{"hour": 9, "minute": 56}
